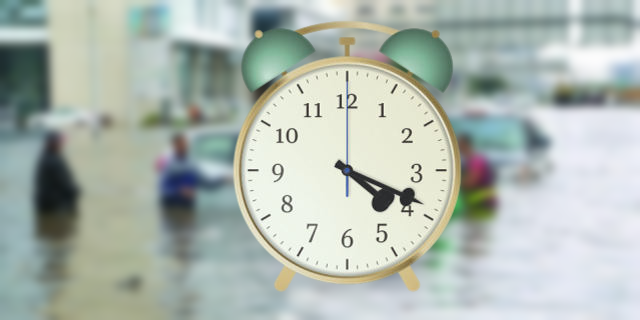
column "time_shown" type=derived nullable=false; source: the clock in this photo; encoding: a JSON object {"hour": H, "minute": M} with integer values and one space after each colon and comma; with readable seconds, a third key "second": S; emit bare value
{"hour": 4, "minute": 19, "second": 0}
